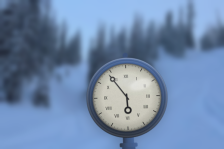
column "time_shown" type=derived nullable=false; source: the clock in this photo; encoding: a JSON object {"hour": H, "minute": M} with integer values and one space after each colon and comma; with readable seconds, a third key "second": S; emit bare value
{"hour": 5, "minute": 54}
